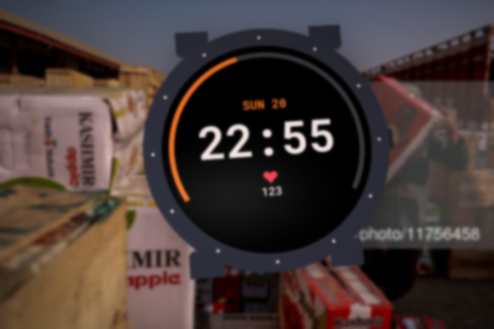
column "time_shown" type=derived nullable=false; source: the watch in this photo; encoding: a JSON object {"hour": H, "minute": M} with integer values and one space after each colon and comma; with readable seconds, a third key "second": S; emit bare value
{"hour": 22, "minute": 55}
